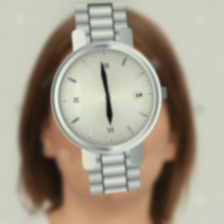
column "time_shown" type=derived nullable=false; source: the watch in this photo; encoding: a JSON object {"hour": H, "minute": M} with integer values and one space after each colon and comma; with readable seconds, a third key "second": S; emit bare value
{"hour": 5, "minute": 59}
